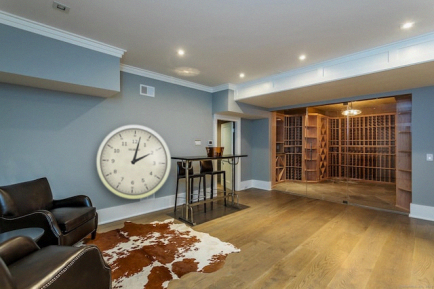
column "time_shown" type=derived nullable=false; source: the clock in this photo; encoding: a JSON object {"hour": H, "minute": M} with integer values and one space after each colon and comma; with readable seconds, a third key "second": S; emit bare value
{"hour": 2, "minute": 2}
